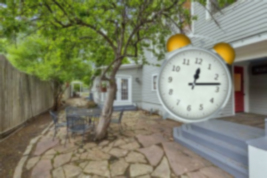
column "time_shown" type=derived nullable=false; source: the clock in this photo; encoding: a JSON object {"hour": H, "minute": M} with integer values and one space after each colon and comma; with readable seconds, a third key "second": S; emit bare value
{"hour": 12, "minute": 13}
